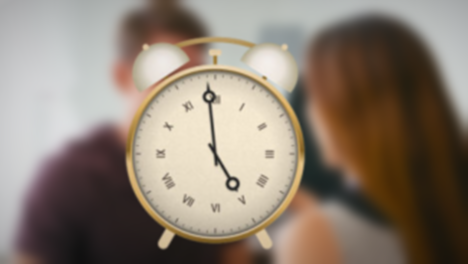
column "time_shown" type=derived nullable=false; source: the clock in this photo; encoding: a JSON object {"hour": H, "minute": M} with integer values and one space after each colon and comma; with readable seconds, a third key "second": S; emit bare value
{"hour": 4, "minute": 59}
